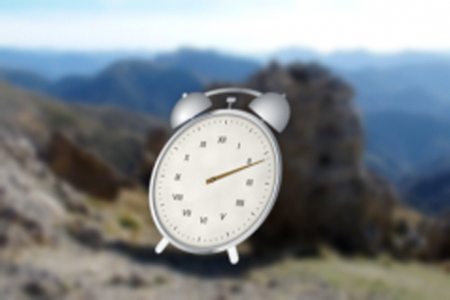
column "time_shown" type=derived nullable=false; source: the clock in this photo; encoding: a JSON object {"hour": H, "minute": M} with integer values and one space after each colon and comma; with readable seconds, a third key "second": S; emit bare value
{"hour": 2, "minute": 11}
